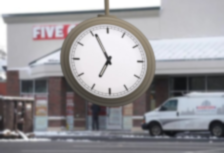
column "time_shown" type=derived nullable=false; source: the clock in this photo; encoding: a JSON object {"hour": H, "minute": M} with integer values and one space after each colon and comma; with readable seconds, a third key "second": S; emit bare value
{"hour": 6, "minute": 56}
